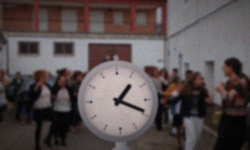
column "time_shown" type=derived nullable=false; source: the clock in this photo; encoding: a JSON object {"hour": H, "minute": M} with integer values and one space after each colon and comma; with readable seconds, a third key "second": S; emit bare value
{"hour": 1, "minute": 19}
